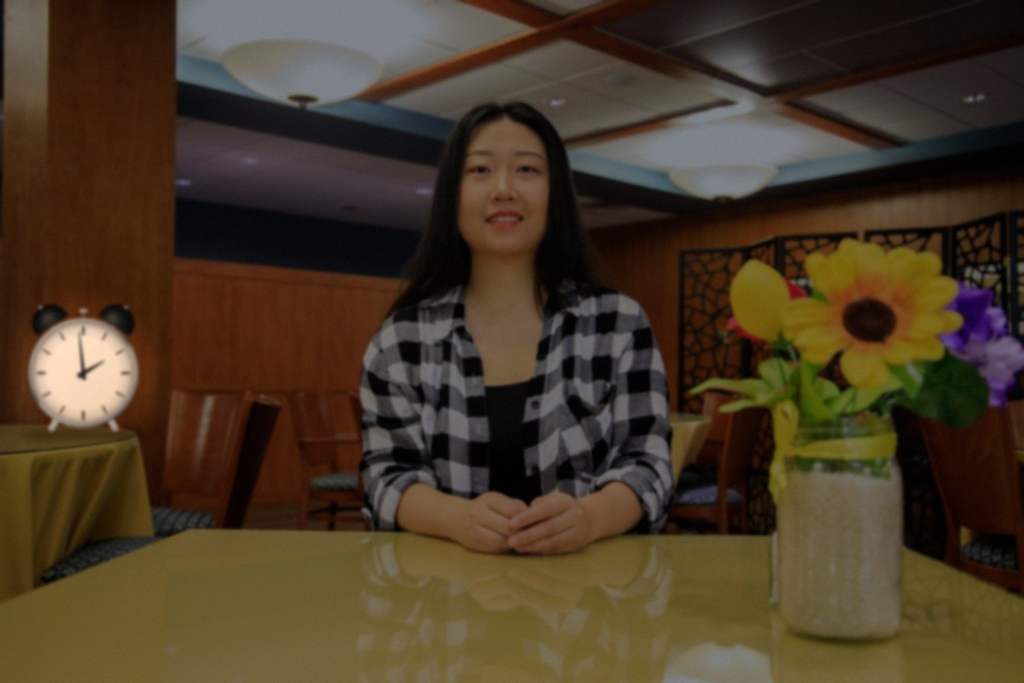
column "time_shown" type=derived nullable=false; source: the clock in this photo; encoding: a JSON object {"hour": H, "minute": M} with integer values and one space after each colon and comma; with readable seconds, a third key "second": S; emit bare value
{"hour": 1, "minute": 59}
